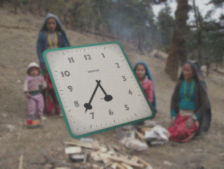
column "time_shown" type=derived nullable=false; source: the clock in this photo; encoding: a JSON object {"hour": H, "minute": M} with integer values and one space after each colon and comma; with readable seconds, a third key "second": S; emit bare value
{"hour": 5, "minute": 37}
